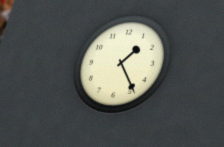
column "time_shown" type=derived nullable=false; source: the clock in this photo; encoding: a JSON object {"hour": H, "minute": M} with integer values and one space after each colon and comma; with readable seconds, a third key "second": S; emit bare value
{"hour": 1, "minute": 24}
